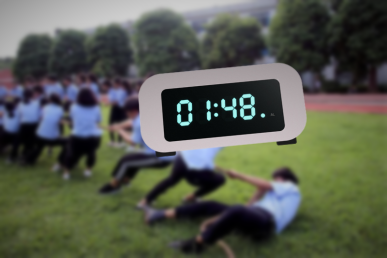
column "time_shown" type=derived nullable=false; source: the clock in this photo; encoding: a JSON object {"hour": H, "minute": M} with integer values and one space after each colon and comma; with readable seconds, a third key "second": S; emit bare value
{"hour": 1, "minute": 48}
